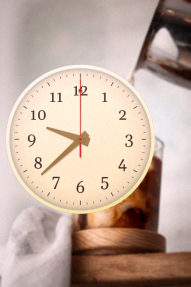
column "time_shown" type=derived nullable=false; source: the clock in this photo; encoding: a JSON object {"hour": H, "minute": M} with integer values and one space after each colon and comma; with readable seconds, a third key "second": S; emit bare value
{"hour": 9, "minute": 38, "second": 0}
